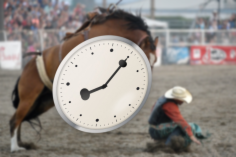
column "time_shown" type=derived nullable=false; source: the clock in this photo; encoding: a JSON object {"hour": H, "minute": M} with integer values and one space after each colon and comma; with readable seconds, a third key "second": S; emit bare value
{"hour": 8, "minute": 5}
